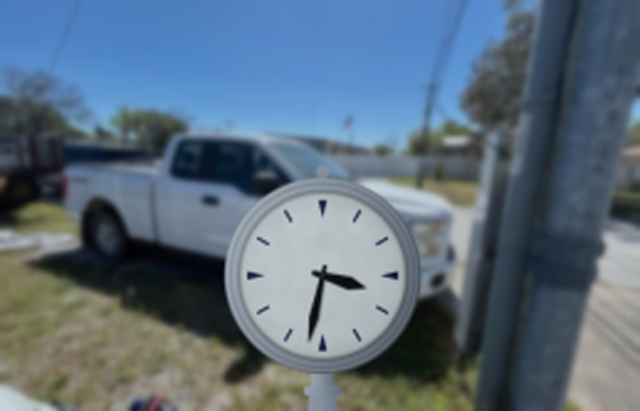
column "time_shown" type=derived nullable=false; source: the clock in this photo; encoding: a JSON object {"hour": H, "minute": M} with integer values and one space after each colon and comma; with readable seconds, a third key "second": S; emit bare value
{"hour": 3, "minute": 32}
